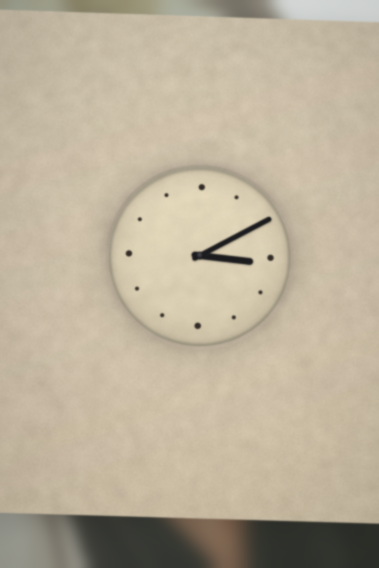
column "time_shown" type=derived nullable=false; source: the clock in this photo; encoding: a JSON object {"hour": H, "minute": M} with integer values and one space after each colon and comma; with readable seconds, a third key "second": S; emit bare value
{"hour": 3, "minute": 10}
